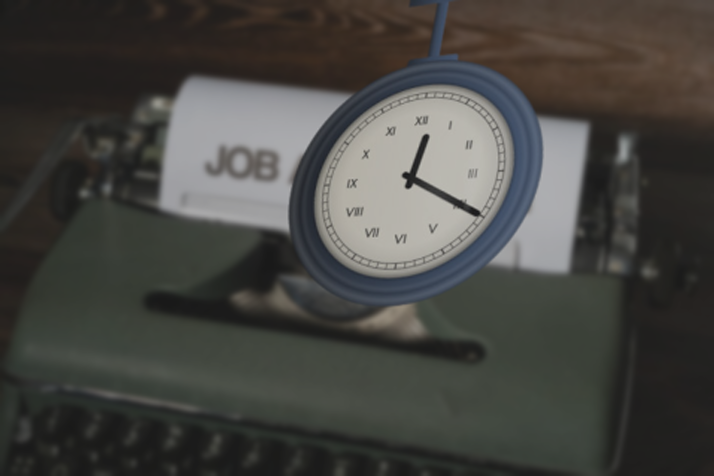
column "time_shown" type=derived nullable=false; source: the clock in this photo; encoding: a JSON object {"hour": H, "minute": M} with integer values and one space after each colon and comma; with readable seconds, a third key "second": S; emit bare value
{"hour": 12, "minute": 20}
